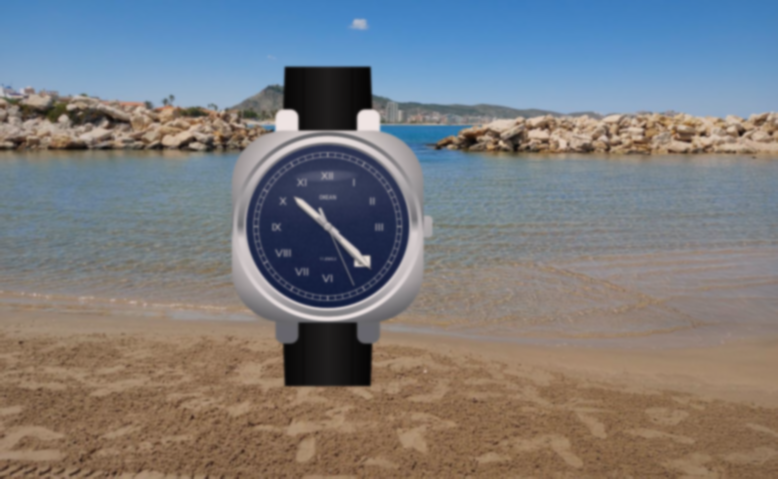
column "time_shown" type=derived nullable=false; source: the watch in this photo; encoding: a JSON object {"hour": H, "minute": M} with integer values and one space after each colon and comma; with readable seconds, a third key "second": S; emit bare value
{"hour": 10, "minute": 22, "second": 26}
